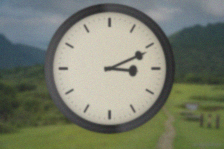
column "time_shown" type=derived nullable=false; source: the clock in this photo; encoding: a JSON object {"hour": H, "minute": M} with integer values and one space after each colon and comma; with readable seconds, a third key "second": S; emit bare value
{"hour": 3, "minute": 11}
